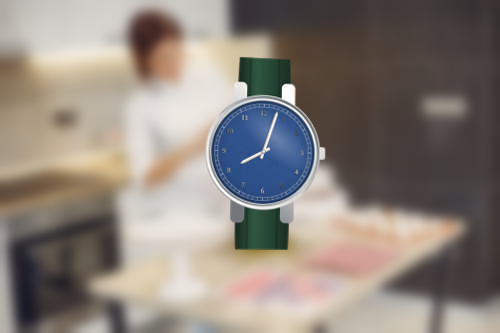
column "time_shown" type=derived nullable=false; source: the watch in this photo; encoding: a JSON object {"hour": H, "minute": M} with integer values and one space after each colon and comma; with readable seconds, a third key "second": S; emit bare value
{"hour": 8, "minute": 3}
